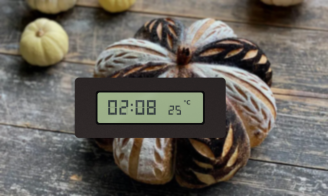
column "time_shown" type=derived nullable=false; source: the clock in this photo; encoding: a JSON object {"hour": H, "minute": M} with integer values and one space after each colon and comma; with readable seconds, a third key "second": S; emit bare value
{"hour": 2, "minute": 8}
